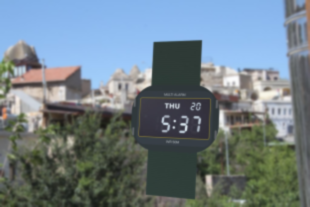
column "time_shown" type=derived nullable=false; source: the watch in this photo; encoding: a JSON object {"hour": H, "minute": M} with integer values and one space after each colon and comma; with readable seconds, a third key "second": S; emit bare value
{"hour": 5, "minute": 37}
